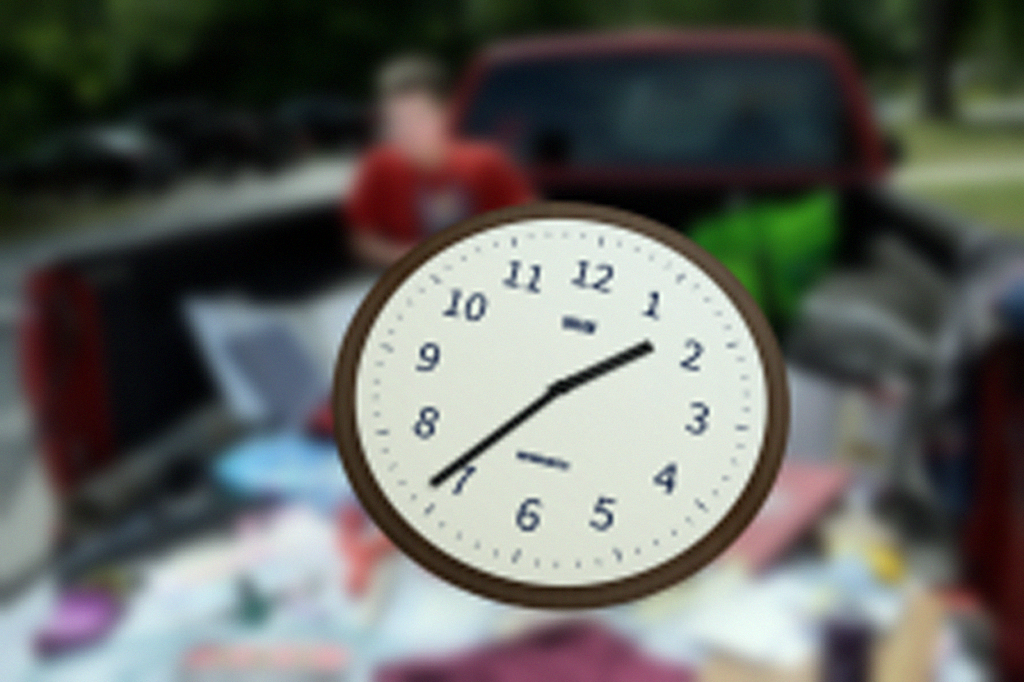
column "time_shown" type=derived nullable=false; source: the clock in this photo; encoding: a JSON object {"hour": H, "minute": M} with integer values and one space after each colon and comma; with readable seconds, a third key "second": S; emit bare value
{"hour": 1, "minute": 36}
